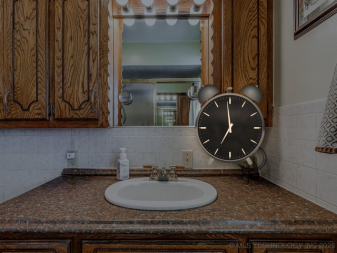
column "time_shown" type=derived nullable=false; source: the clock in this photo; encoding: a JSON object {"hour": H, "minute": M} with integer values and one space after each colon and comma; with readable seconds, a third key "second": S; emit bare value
{"hour": 6, "minute": 59}
